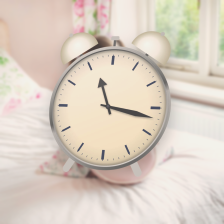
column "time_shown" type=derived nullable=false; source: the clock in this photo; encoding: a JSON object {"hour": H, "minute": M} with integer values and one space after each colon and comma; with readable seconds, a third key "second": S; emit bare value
{"hour": 11, "minute": 17}
